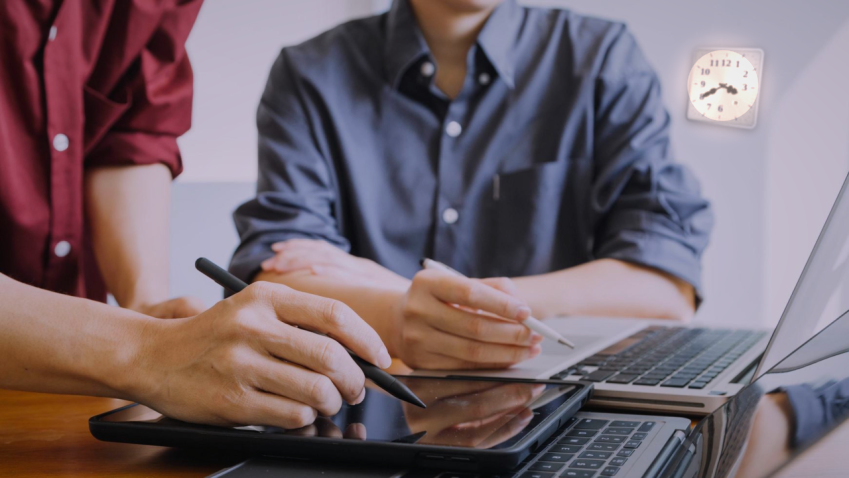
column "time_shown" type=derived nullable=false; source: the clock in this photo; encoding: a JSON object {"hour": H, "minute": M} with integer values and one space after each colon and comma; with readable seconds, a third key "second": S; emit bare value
{"hour": 3, "minute": 40}
